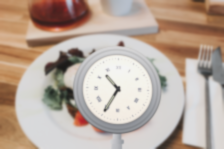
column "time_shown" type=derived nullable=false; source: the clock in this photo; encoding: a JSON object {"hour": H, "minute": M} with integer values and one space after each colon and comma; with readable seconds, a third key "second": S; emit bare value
{"hour": 10, "minute": 35}
